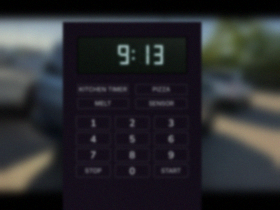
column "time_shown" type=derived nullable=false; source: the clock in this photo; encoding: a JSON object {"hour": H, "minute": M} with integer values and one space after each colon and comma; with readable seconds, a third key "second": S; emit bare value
{"hour": 9, "minute": 13}
